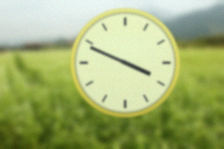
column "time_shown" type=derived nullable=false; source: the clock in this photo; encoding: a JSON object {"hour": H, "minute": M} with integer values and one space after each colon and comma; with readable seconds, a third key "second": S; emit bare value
{"hour": 3, "minute": 49}
